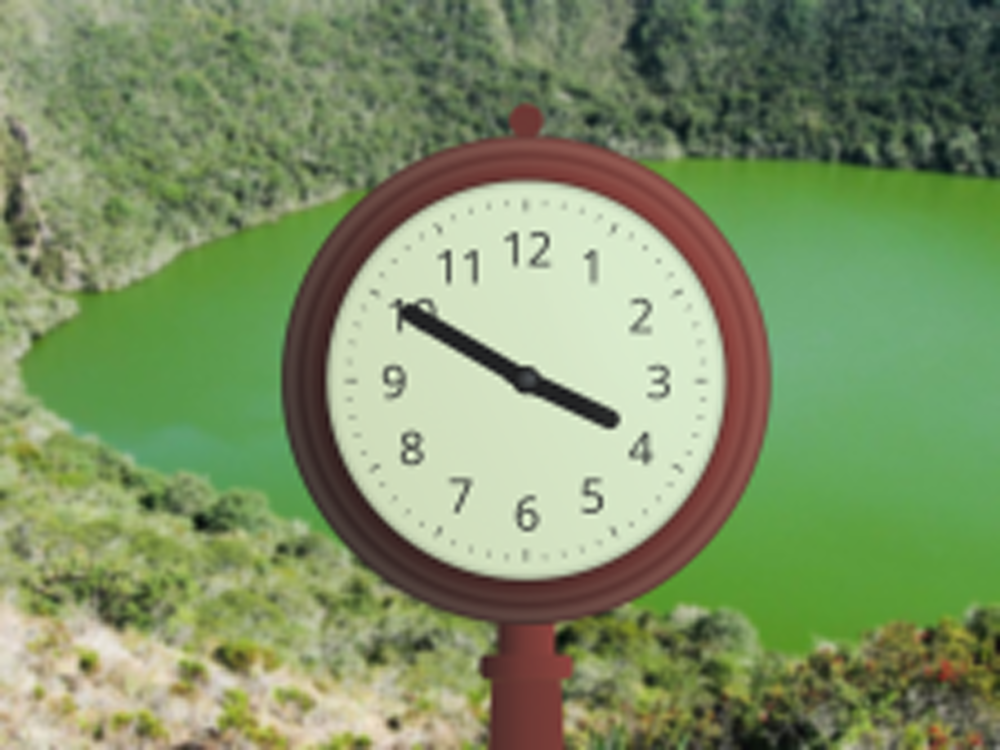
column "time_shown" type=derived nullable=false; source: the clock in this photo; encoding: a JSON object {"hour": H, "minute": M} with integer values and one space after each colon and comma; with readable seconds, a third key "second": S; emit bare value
{"hour": 3, "minute": 50}
